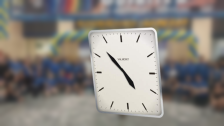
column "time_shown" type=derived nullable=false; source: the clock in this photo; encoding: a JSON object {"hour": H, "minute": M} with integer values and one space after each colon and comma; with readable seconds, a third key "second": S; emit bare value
{"hour": 4, "minute": 53}
